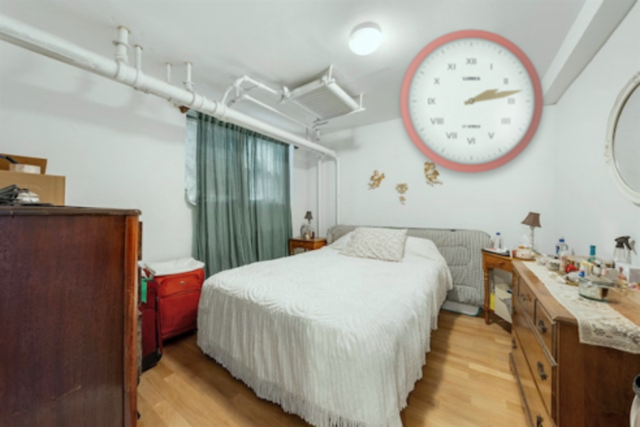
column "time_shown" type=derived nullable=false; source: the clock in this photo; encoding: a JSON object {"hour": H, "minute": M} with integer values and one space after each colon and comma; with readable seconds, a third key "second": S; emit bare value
{"hour": 2, "minute": 13}
